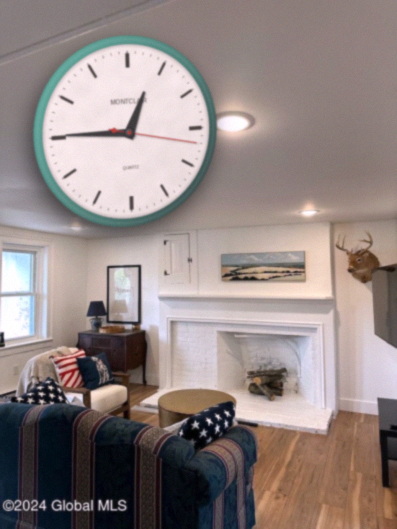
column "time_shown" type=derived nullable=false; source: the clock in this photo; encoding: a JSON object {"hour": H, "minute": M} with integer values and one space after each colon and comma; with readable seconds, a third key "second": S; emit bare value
{"hour": 12, "minute": 45, "second": 17}
